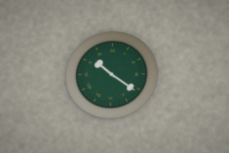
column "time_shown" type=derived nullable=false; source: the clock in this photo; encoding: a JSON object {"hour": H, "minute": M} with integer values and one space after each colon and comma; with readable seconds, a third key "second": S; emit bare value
{"hour": 10, "minute": 21}
